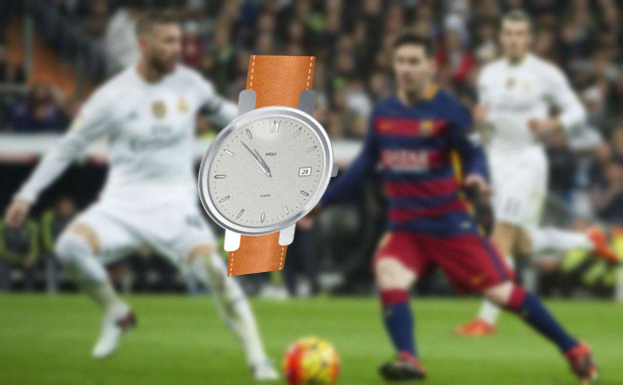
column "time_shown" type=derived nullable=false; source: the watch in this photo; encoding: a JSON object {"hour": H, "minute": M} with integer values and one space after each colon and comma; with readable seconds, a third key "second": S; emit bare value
{"hour": 10, "minute": 53}
